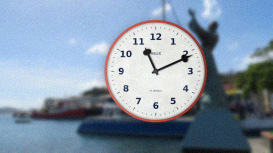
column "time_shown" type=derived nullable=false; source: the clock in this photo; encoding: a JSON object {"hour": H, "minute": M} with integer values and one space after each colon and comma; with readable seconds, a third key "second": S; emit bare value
{"hour": 11, "minute": 11}
